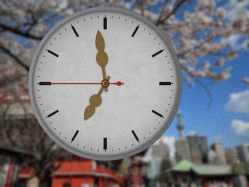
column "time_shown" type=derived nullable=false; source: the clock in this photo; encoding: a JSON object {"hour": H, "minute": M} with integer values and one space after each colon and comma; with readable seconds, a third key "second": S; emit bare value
{"hour": 6, "minute": 58, "second": 45}
